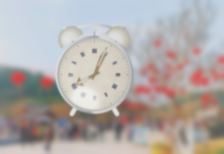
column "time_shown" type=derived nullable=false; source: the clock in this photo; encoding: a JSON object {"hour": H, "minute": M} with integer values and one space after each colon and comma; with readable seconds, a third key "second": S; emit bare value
{"hour": 8, "minute": 4}
